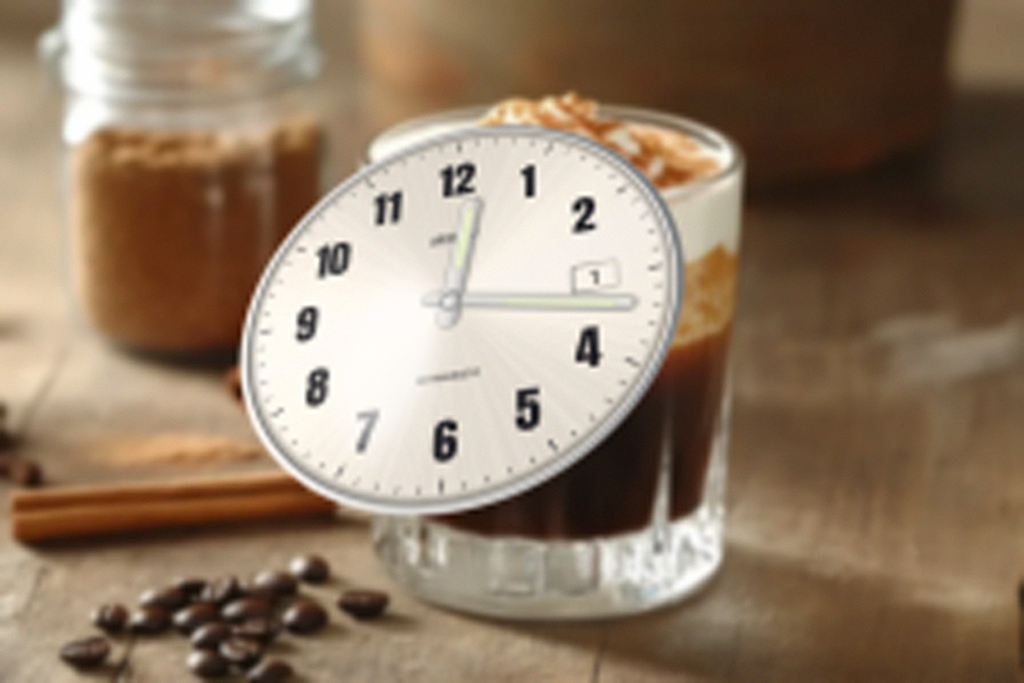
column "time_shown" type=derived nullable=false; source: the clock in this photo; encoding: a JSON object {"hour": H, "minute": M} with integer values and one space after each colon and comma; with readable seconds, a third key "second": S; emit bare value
{"hour": 12, "minute": 17}
